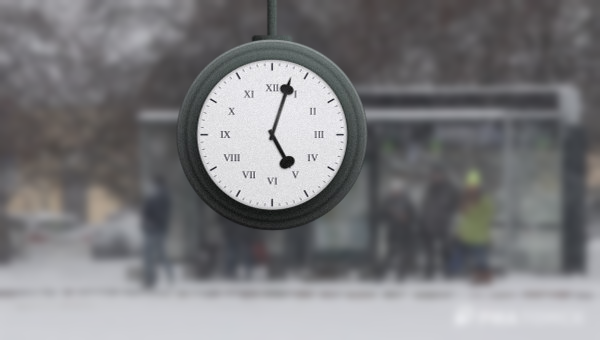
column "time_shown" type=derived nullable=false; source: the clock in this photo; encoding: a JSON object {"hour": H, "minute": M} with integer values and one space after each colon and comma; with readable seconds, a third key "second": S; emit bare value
{"hour": 5, "minute": 3}
